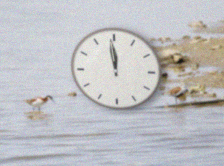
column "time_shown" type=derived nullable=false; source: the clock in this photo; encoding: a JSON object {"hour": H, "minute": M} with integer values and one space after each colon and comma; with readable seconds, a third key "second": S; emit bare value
{"hour": 11, "minute": 59}
